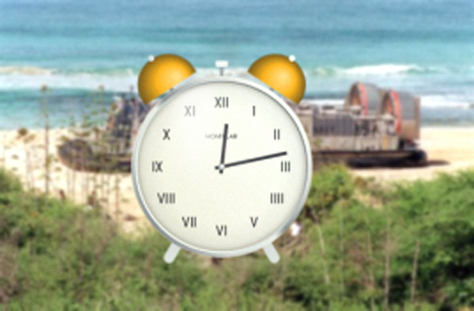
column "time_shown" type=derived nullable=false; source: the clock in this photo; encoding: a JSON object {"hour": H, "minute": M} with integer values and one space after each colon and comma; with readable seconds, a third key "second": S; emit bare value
{"hour": 12, "minute": 13}
